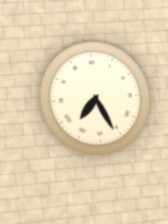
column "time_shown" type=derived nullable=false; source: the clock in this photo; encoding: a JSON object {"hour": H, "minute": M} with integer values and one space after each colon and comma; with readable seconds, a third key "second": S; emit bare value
{"hour": 7, "minute": 26}
